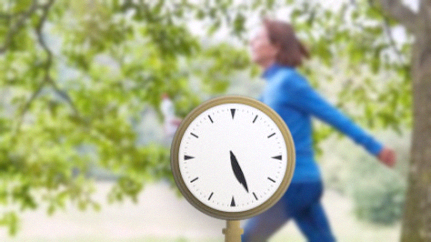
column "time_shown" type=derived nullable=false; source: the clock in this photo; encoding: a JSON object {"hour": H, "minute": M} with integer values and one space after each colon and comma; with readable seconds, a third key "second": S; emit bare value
{"hour": 5, "minute": 26}
